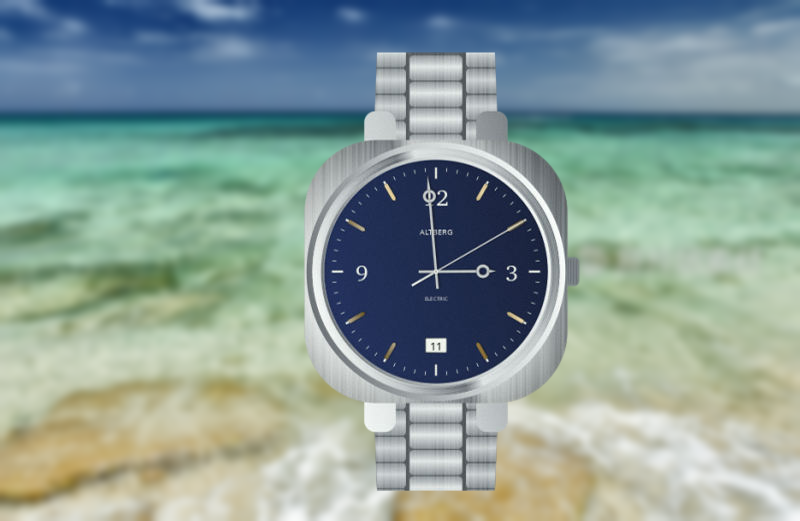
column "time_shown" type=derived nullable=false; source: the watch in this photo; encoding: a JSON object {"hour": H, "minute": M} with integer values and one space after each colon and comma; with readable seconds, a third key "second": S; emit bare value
{"hour": 2, "minute": 59, "second": 10}
